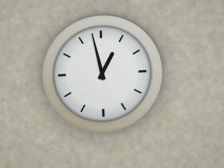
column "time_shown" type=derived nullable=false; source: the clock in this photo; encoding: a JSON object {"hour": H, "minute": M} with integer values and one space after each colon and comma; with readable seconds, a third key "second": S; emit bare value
{"hour": 12, "minute": 58}
